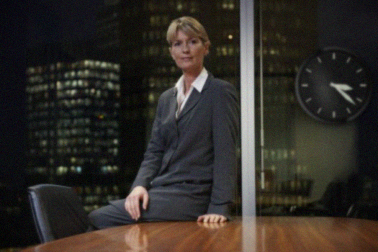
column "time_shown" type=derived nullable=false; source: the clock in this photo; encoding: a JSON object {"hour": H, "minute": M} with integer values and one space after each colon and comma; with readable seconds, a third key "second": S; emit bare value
{"hour": 3, "minute": 22}
